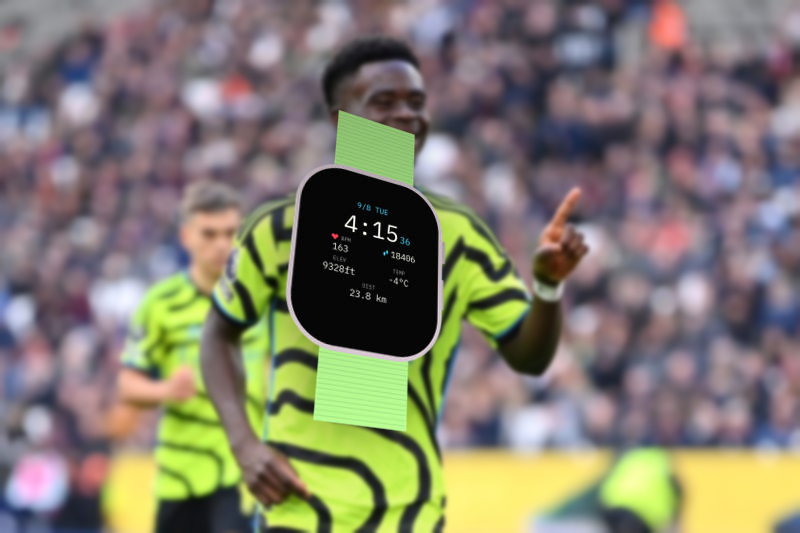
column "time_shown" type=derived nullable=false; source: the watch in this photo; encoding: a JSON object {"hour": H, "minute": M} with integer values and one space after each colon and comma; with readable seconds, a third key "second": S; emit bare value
{"hour": 4, "minute": 15, "second": 36}
